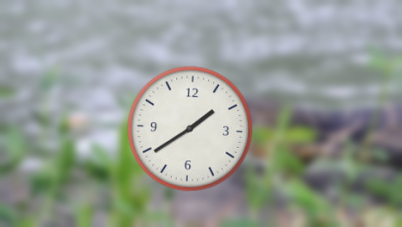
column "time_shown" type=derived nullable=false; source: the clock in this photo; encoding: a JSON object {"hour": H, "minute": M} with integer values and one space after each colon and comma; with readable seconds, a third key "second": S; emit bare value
{"hour": 1, "minute": 39}
